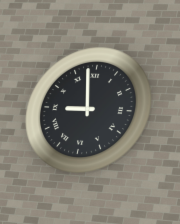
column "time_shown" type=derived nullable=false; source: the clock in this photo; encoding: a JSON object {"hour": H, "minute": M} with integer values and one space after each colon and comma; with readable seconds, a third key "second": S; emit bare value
{"hour": 8, "minute": 58}
